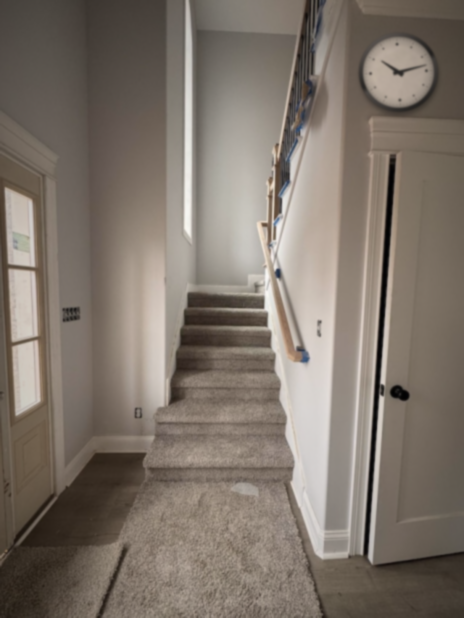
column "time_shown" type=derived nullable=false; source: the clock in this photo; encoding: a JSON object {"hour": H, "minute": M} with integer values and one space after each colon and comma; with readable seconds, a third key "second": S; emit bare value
{"hour": 10, "minute": 13}
